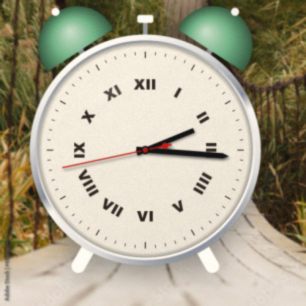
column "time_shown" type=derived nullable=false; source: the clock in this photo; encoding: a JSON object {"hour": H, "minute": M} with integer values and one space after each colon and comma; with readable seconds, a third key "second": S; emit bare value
{"hour": 2, "minute": 15, "second": 43}
